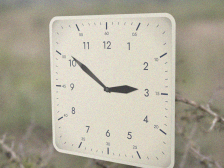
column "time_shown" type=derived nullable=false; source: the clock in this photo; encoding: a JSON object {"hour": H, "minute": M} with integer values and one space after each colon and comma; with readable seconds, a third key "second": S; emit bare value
{"hour": 2, "minute": 51}
